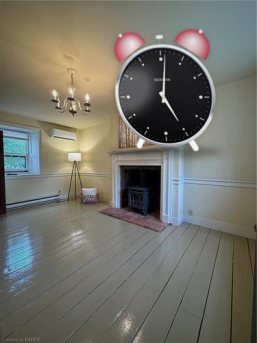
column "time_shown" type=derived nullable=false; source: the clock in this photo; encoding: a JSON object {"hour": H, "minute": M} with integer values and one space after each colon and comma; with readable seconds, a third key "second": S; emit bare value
{"hour": 5, "minute": 1}
